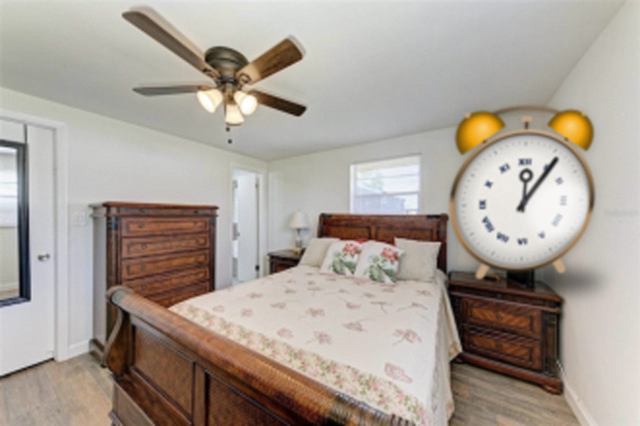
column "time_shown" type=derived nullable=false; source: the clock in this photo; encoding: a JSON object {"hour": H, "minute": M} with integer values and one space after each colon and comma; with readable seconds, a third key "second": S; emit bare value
{"hour": 12, "minute": 6}
